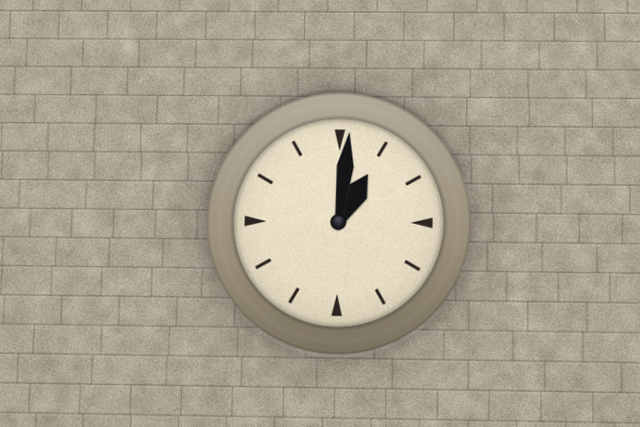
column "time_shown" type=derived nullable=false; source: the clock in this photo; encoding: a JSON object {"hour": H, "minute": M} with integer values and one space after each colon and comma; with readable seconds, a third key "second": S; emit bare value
{"hour": 1, "minute": 1}
